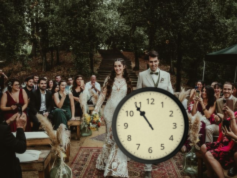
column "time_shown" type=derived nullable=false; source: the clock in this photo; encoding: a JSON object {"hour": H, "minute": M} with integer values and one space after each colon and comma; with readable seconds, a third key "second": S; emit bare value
{"hour": 10, "minute": 54}
